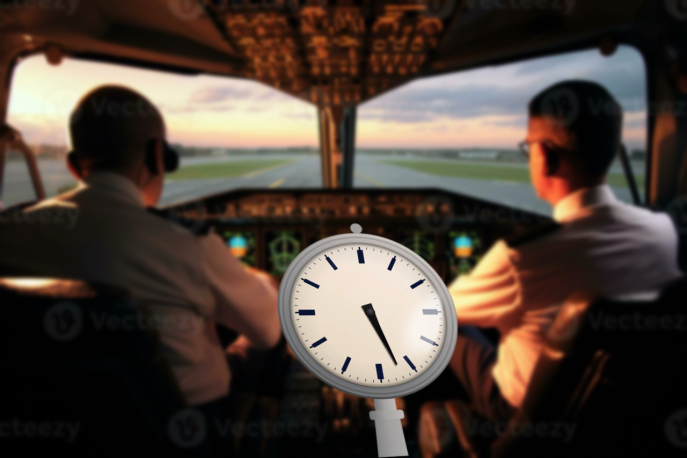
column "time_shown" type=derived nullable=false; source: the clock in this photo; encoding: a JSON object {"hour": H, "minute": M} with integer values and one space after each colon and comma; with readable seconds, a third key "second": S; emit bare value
{"hour": 5, "minute": 27}
